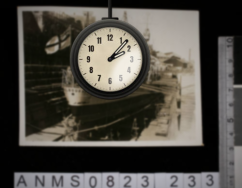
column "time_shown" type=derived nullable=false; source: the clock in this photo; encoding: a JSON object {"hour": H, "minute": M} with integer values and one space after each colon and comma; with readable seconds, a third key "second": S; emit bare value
{"hour": 2, "minute": 7}
